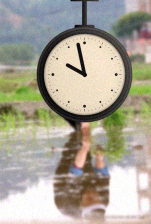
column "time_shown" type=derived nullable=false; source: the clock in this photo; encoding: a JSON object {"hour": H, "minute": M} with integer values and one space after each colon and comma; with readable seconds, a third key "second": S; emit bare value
{"hour": 9, "minute": 58}
